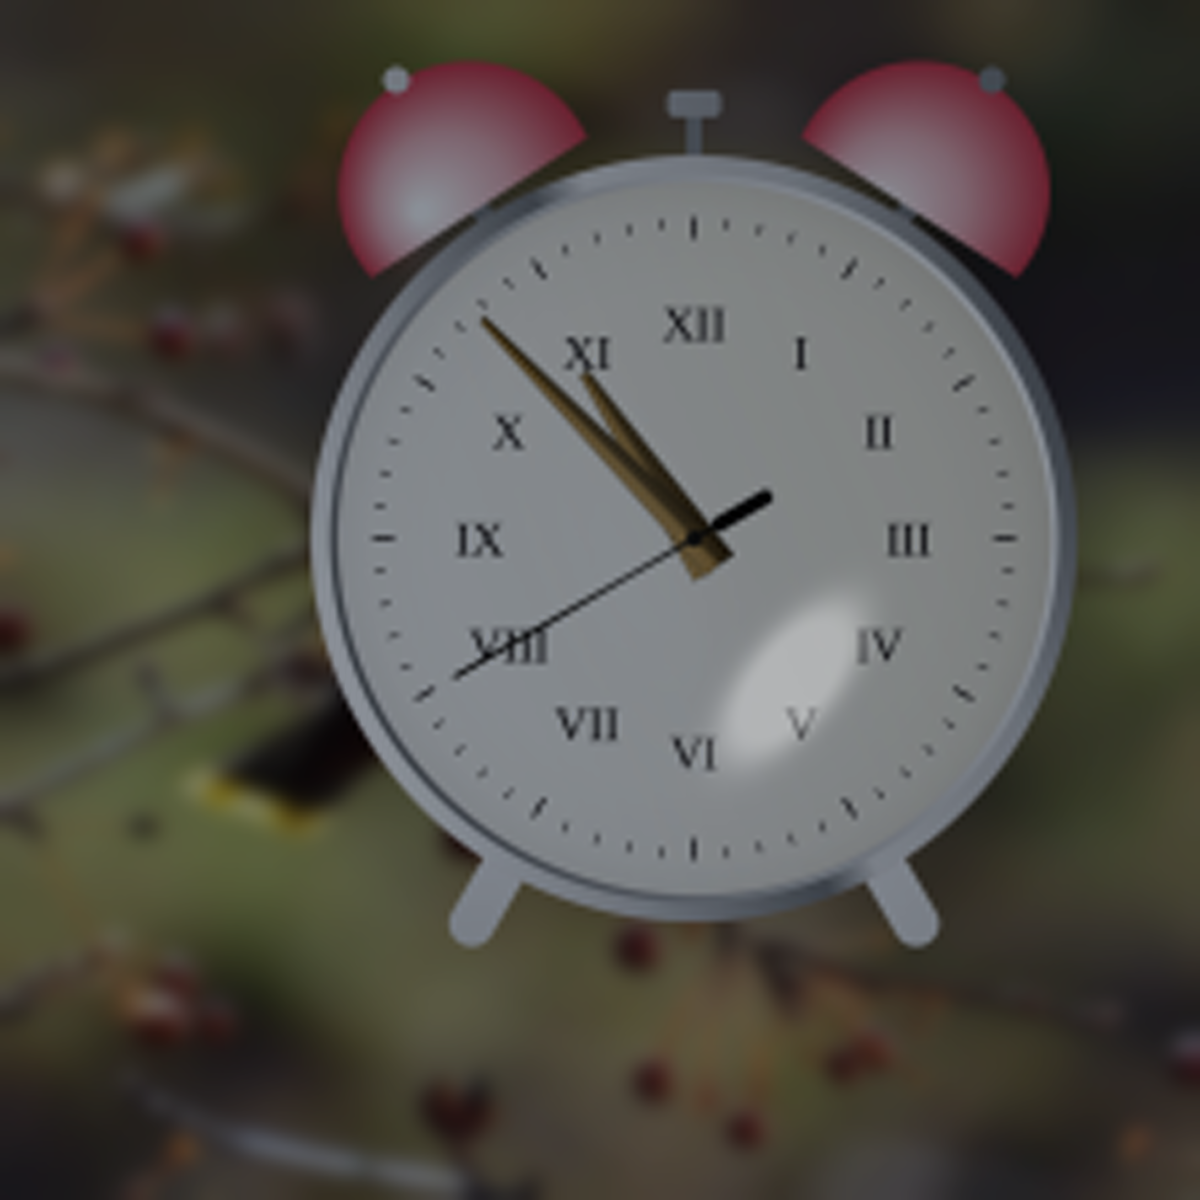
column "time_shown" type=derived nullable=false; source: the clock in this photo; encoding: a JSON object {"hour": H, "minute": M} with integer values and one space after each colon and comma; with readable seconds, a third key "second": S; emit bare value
{"hour": 10, "minute": 52, "second": 40}
